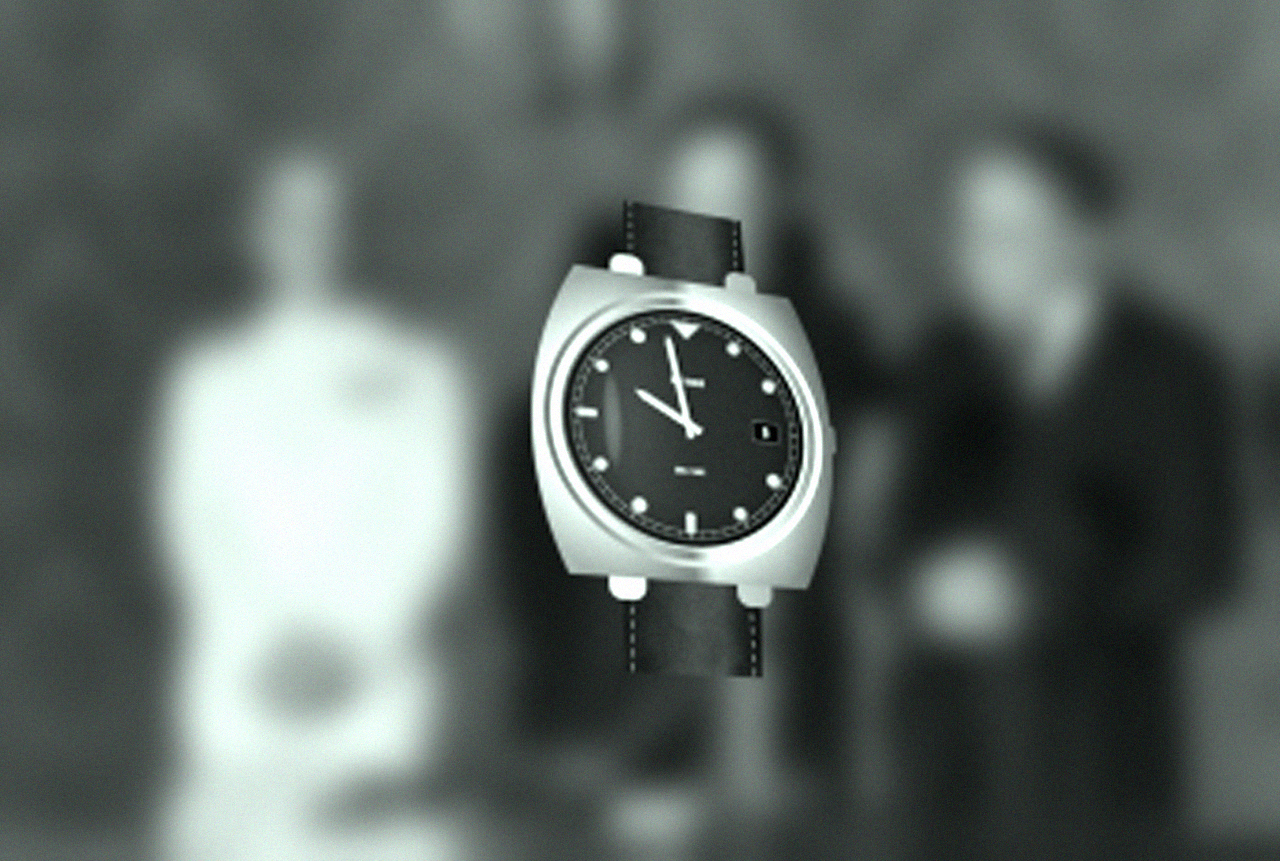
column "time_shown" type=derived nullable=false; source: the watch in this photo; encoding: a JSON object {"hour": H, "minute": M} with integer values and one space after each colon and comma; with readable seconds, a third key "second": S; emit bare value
{"hour": 9, "minute": 58}
